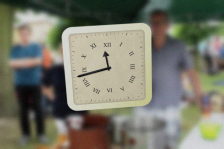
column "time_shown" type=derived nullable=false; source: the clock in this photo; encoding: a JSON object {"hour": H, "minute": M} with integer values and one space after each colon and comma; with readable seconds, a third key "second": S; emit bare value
{"hour": 11, "minute": 43}
